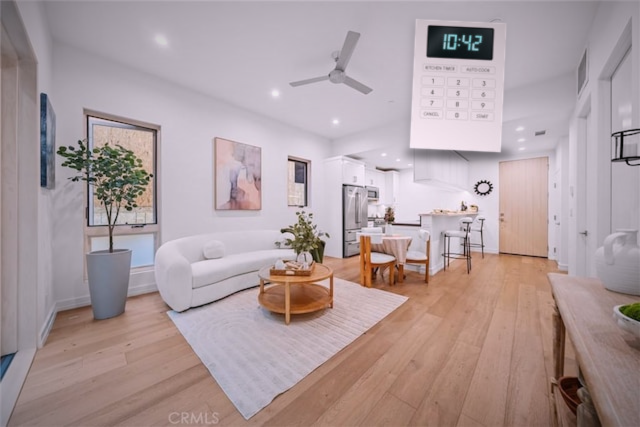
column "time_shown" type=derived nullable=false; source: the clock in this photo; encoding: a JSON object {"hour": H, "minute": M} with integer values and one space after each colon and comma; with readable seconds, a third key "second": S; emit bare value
{"hour": 10, "minute": 42}
